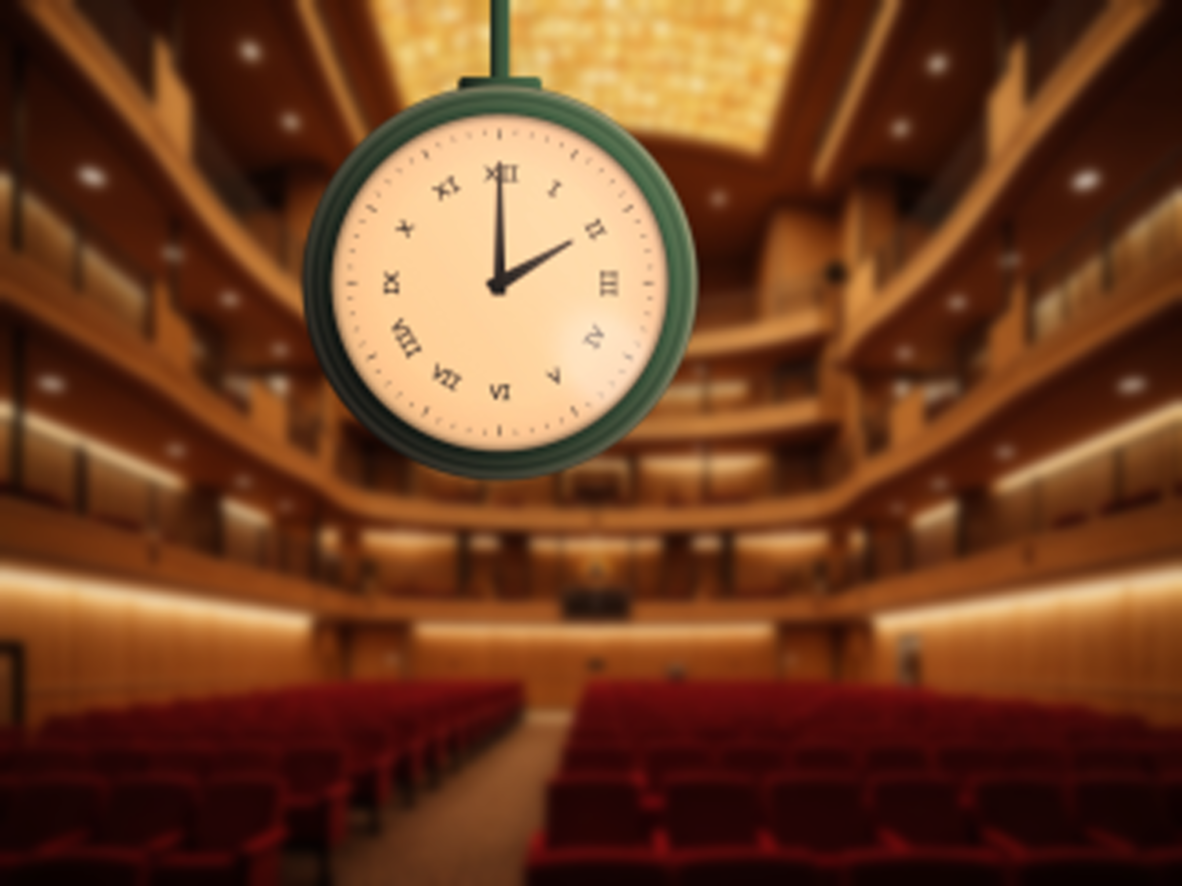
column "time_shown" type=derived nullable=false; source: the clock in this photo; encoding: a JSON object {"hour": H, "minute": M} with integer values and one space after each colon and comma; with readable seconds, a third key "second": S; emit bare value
{"hour": 2, "minute": 0}
